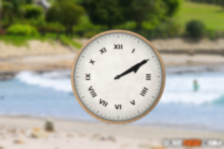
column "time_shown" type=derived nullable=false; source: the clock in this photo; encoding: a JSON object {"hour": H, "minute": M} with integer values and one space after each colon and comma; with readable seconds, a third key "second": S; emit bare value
{"hour": 2, "minute": 10}
